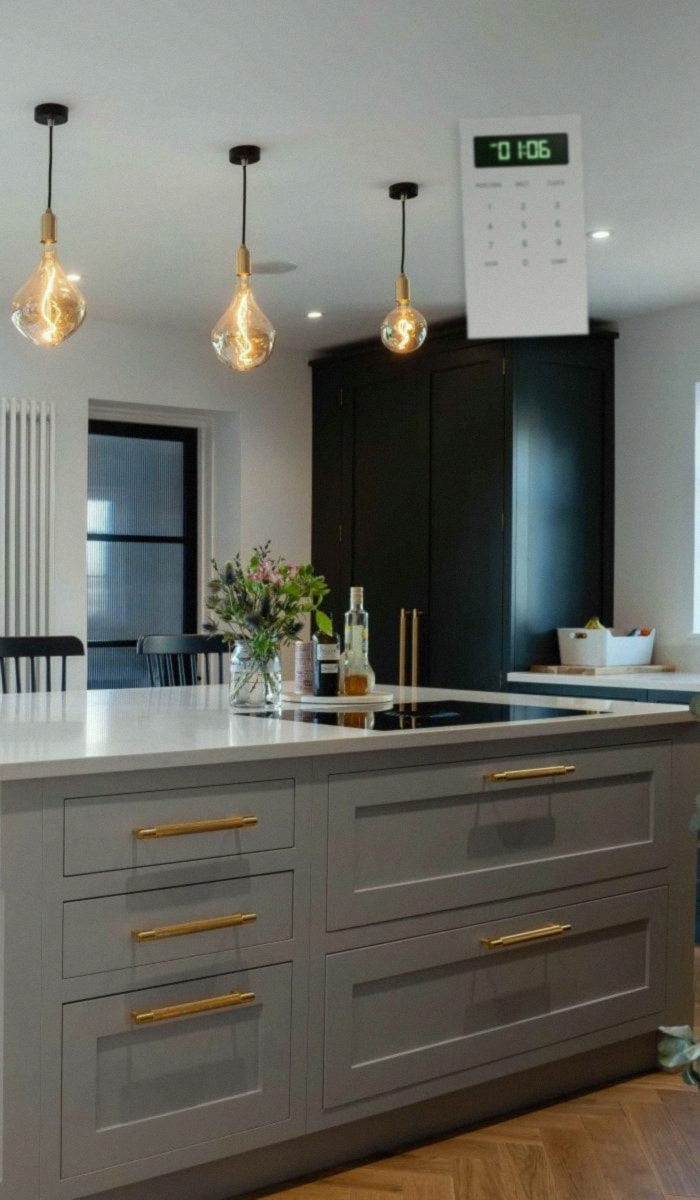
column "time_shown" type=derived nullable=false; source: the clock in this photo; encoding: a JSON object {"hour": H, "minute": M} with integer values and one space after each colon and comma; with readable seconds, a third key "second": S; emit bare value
{"hour": 1, "minute": 6}
